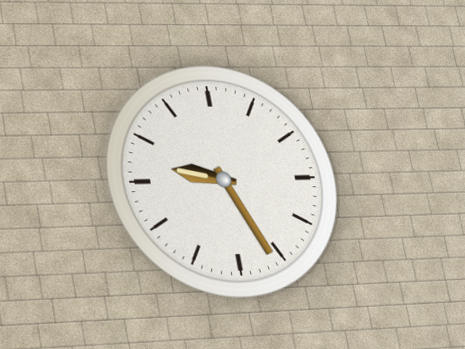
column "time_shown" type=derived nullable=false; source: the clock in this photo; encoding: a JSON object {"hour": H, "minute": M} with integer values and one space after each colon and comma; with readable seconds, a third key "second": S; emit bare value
{"hour": 9, "minute": 26}
